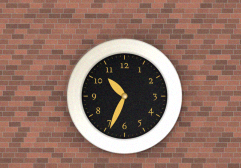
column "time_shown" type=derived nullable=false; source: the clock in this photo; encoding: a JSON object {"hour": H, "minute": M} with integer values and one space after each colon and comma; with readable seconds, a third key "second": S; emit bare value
{"hour": 10, "minute": 34}
